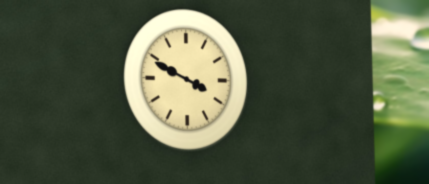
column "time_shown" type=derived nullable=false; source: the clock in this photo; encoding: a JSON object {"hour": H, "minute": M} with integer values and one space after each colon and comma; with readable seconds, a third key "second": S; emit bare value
{"hour": 3, "minute": 49}
